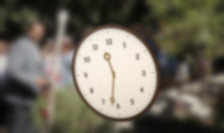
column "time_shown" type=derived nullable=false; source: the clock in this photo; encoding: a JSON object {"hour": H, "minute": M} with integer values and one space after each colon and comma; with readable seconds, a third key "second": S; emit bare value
{"hour": 11, "minute": 32}
